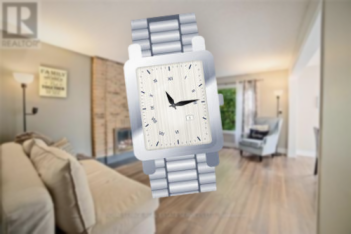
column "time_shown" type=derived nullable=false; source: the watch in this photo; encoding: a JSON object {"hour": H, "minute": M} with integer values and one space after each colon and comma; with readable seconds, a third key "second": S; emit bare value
{"hour": 11, "minute": 14}
